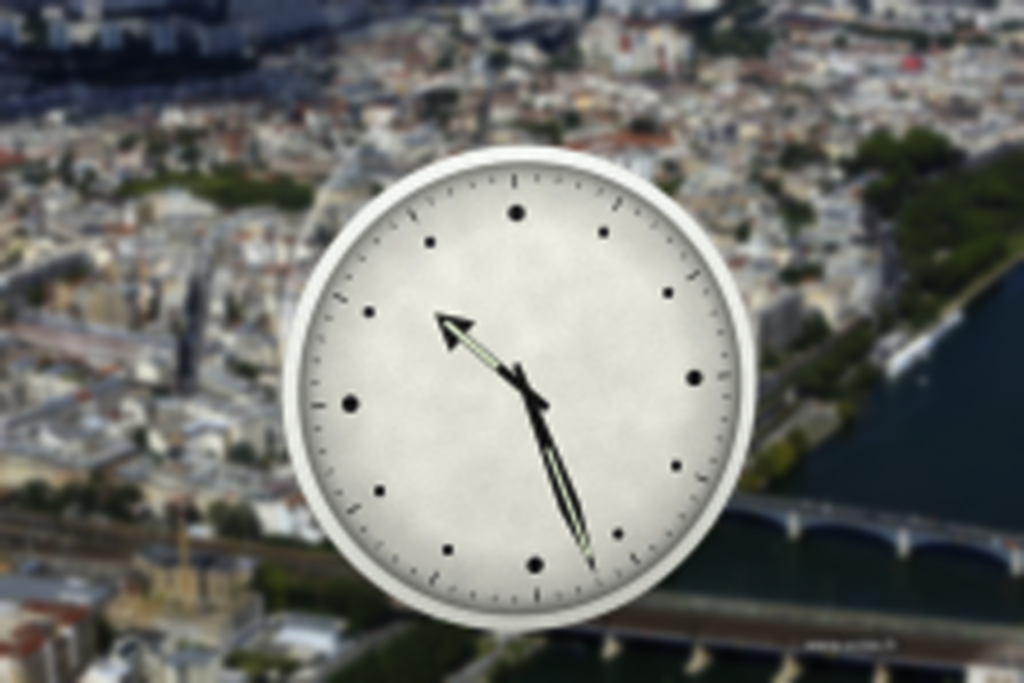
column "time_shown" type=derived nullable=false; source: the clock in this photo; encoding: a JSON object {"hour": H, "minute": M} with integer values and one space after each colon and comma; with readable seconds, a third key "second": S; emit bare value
{"hour": 10, "minute": 27}
